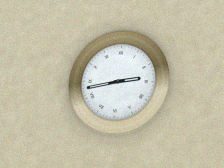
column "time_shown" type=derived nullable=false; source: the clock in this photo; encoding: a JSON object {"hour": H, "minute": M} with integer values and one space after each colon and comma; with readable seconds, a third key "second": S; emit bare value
{"hour": 2, "minute": 43}
